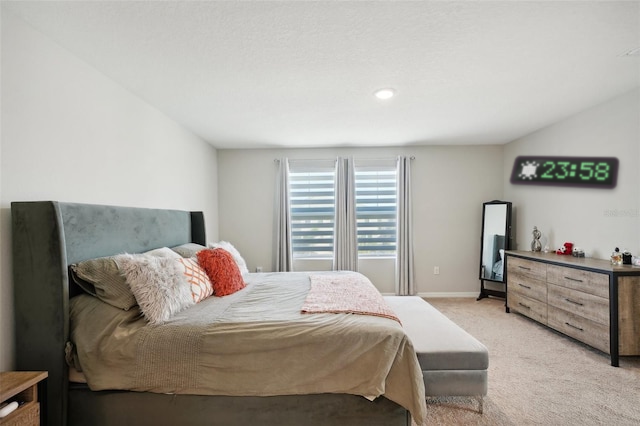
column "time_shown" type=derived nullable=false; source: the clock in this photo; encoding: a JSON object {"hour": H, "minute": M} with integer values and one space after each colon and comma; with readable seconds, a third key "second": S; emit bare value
{"hour": 23, "minute": 58}
